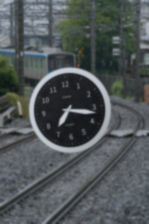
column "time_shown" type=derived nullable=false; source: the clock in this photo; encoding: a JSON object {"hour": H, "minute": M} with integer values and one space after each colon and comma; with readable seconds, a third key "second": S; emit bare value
{"hour": 7, "minute": 17}
